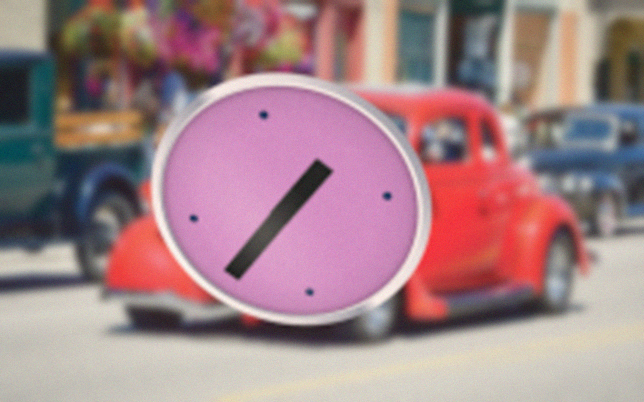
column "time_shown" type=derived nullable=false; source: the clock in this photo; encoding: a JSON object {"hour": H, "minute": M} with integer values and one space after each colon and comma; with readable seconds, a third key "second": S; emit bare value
{"hour": 1, "minute": 38}
